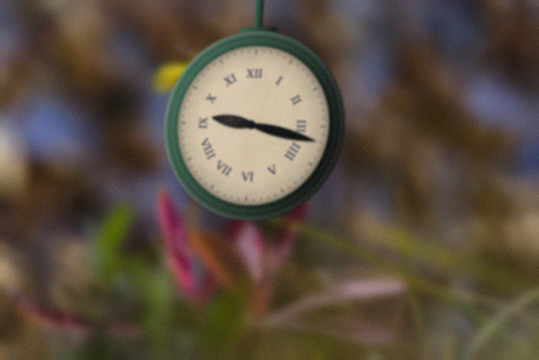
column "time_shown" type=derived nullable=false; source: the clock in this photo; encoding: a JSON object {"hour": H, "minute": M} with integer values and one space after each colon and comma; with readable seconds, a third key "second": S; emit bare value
{"hour": 9, "minute": 17}
